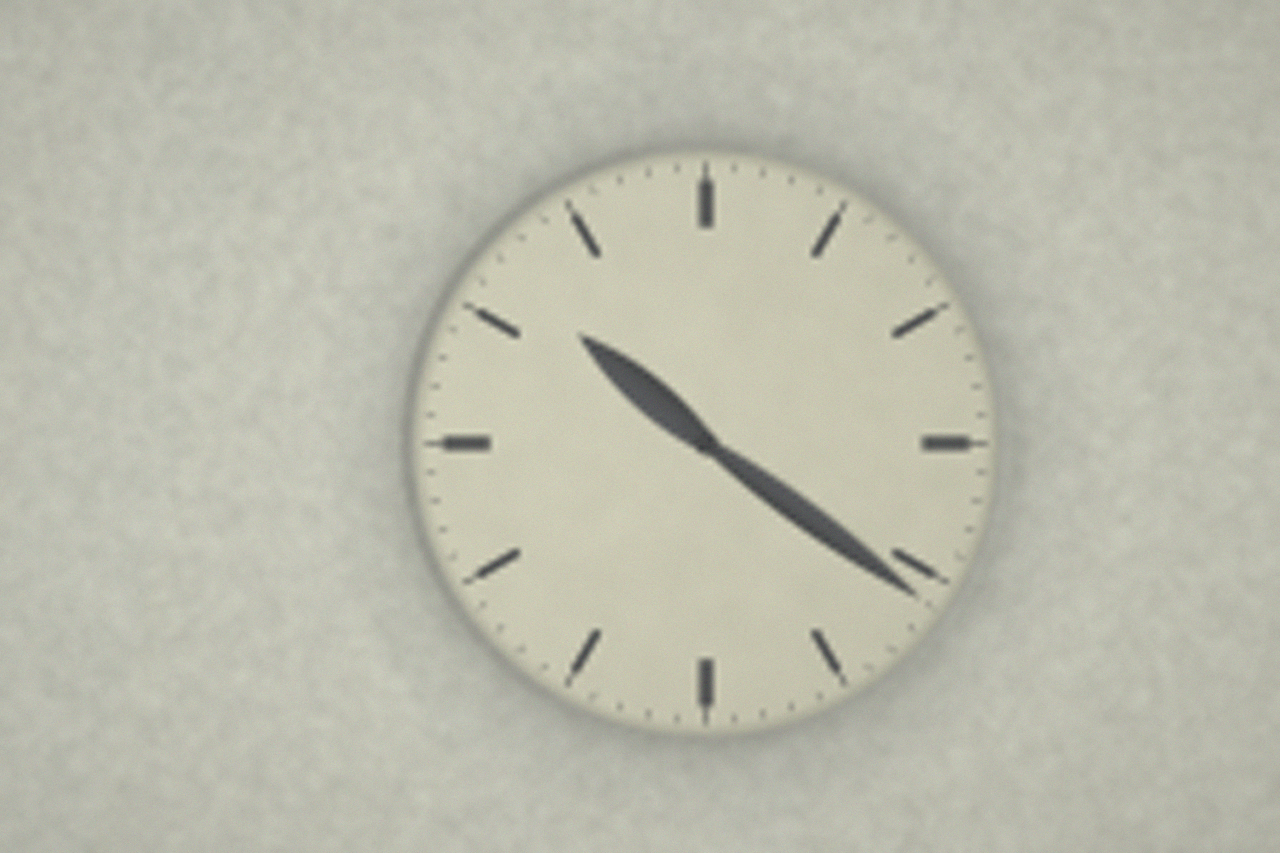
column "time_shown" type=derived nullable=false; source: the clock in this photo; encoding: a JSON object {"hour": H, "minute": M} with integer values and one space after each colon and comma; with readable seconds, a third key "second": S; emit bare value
{"hour": 10, "minute": 21}
